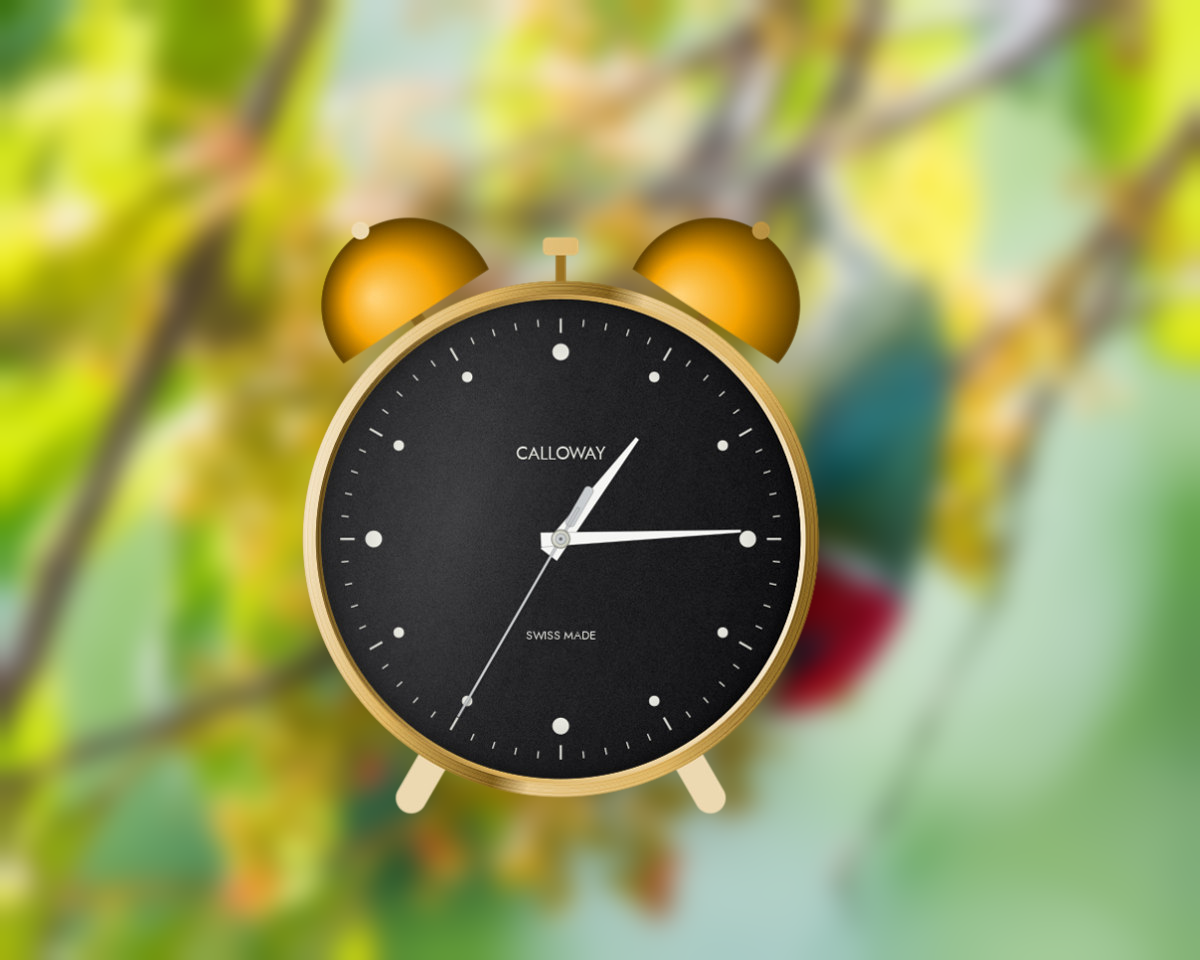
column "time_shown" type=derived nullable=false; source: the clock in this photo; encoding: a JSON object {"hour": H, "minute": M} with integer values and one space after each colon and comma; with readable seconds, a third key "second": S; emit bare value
{"hour": 1, "minute": 14, "second": 35}
